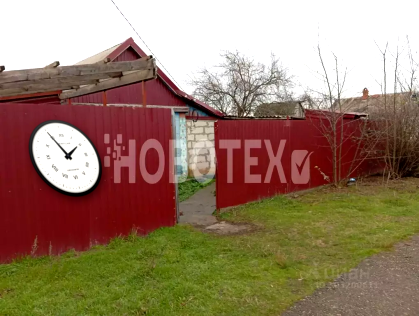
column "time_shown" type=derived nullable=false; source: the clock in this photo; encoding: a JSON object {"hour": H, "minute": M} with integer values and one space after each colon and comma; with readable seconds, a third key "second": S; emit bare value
{"hour": 1, "minute": 55}
